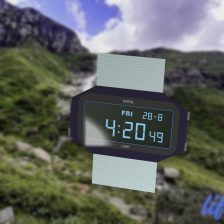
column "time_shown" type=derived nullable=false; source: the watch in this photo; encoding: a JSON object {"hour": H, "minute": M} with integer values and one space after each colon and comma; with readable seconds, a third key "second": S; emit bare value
{"hour": 4, "minute": 20, "second": 49}
